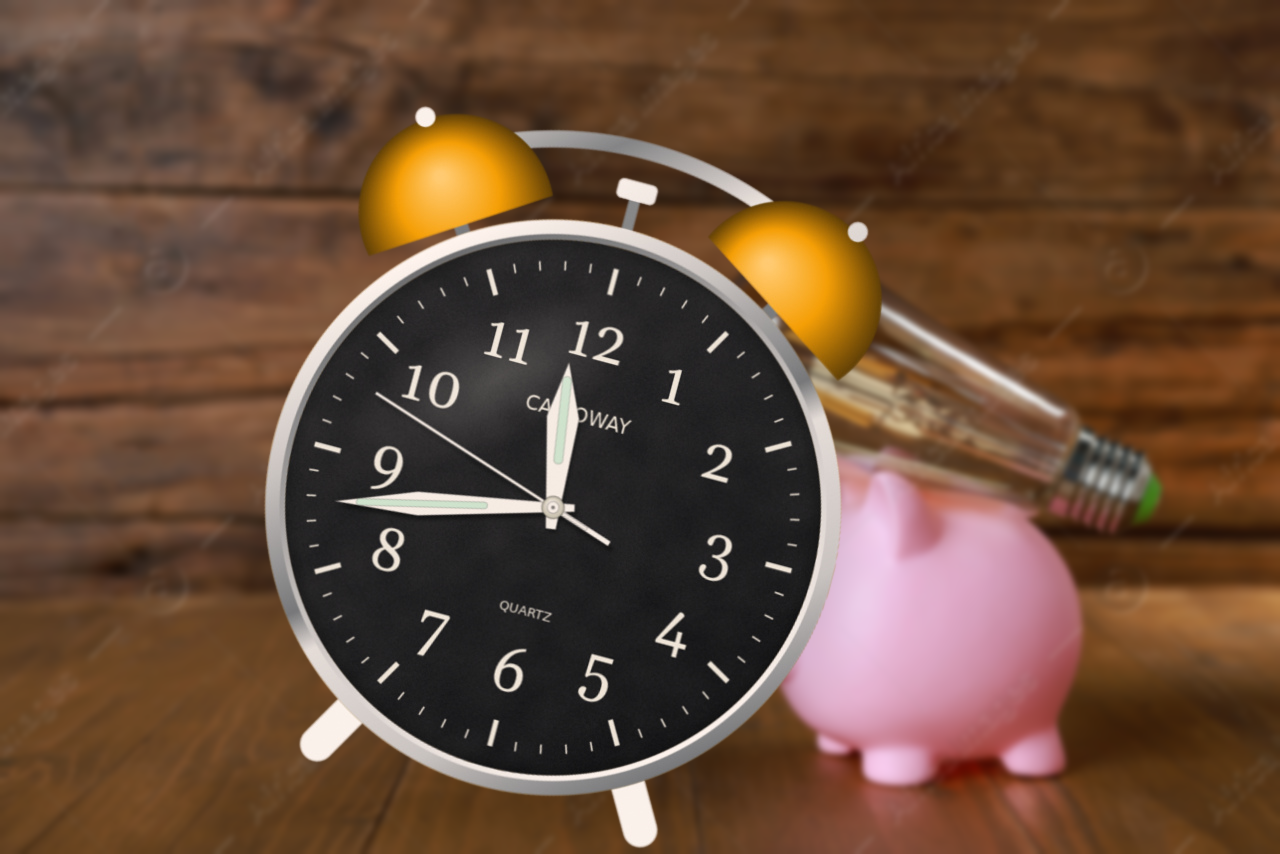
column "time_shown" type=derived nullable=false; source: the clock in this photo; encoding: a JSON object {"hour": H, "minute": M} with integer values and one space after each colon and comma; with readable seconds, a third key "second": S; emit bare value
{"hour": 11, "minute": 42, "second": 48}
